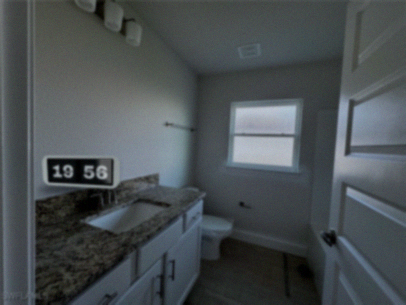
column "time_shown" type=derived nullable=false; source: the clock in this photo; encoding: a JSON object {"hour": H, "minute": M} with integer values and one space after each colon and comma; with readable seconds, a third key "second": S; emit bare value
{"hour": 19, "minute": 56}
